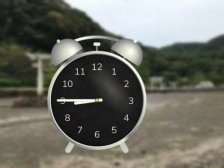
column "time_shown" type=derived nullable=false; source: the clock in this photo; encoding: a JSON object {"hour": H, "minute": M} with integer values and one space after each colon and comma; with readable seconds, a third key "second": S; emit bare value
{"hour": 8, "minute": 45}
